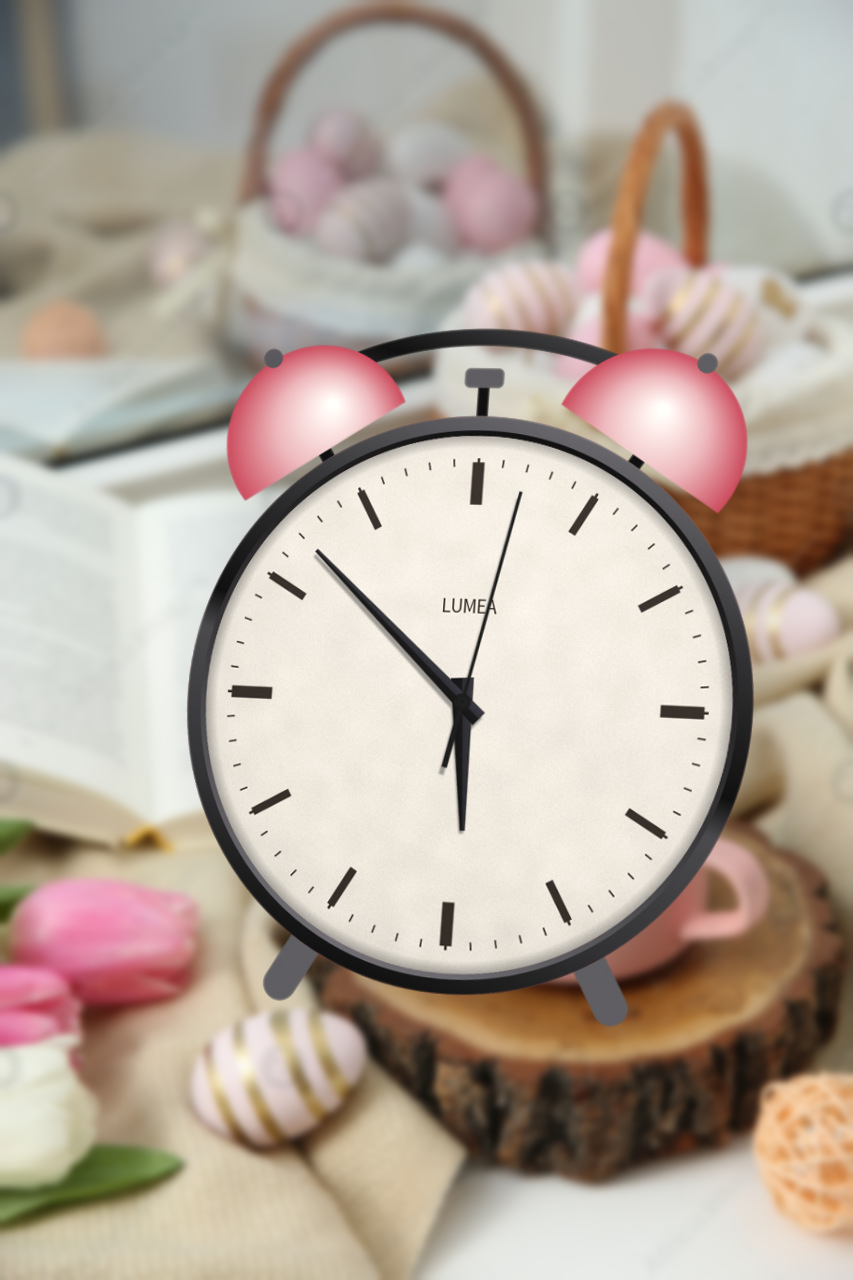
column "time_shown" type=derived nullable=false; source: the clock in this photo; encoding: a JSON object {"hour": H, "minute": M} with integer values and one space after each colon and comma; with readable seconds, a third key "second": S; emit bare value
{"hour": 5, "minute": 52, "second": 2}
